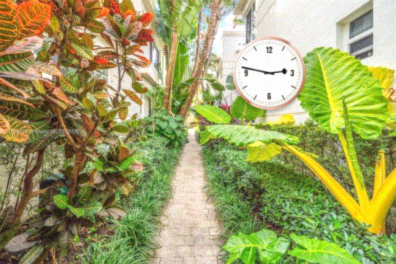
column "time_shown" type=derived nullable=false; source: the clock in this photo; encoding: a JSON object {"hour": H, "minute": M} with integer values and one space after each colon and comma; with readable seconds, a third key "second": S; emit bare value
{"hour": 2, "minute": 47}
